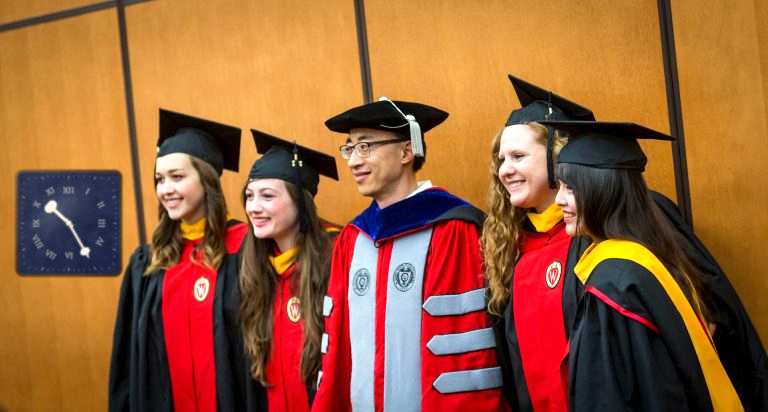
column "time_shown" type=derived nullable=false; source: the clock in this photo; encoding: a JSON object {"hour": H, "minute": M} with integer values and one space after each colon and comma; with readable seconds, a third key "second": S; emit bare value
{"hour": 10, "minute": 25}
